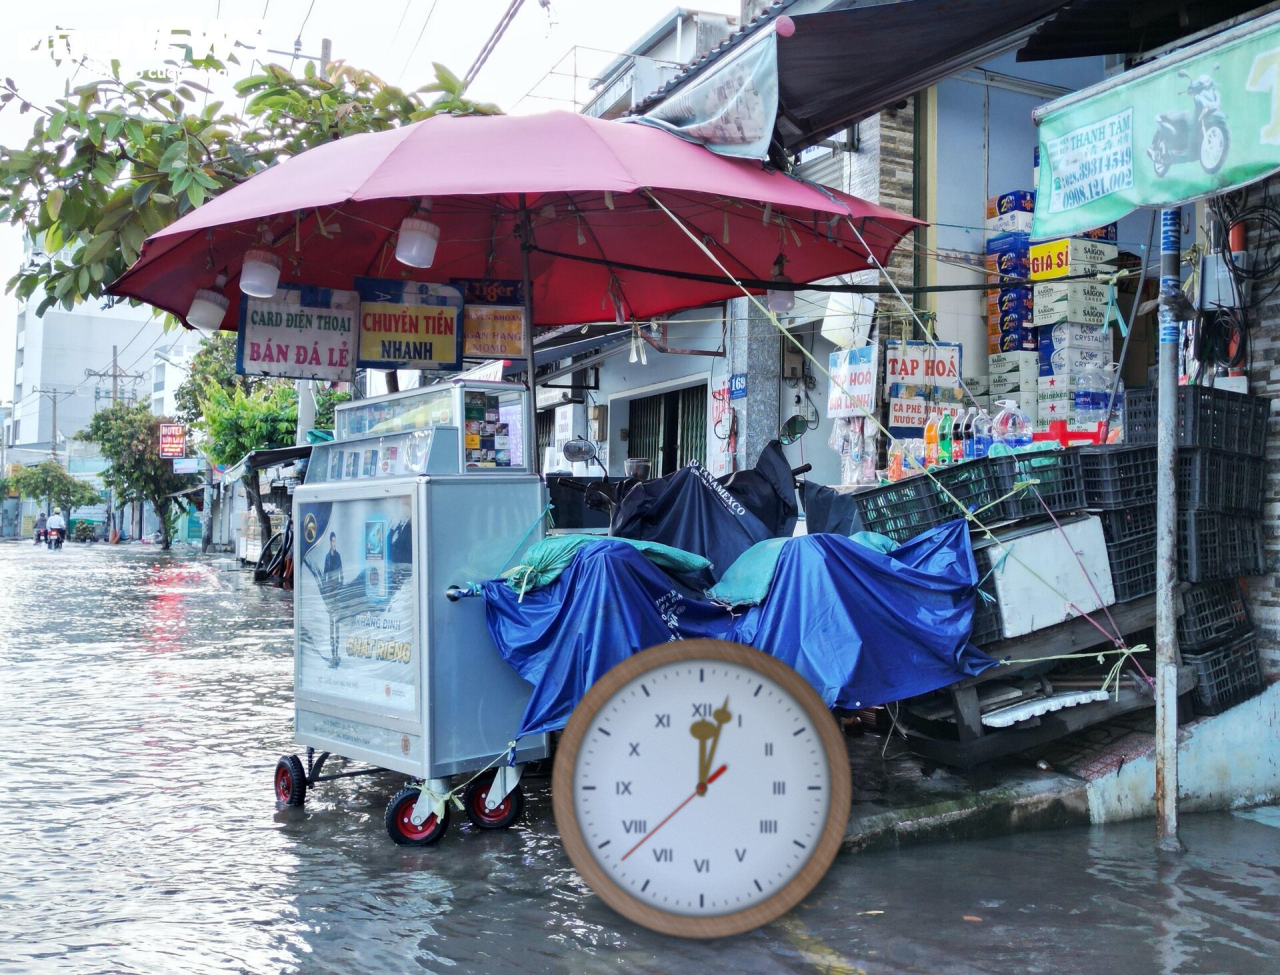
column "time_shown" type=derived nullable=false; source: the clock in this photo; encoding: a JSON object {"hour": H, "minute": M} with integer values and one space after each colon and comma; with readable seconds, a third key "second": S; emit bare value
{"hour": 12, "minute": 2, "second": 38}
